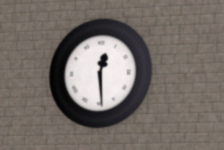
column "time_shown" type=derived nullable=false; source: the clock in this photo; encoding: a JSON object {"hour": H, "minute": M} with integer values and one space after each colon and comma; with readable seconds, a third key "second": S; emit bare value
{"hour": 12, "minute": 29}
